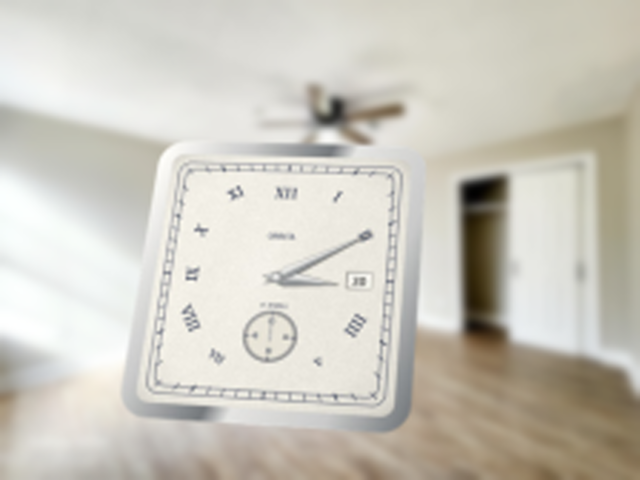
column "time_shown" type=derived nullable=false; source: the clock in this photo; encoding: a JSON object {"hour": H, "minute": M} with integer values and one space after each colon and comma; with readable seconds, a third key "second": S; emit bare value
{"hour": 3, "minute": 10}
